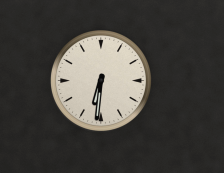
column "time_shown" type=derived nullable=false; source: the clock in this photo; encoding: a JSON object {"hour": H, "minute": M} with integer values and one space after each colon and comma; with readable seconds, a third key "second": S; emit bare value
{"hour": 6, "minute": 31}
